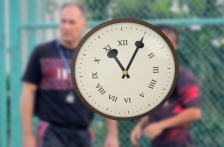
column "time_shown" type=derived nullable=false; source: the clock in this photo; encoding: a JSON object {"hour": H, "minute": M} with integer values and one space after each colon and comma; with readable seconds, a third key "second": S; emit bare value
{"hour": 11, "minute": 5}
